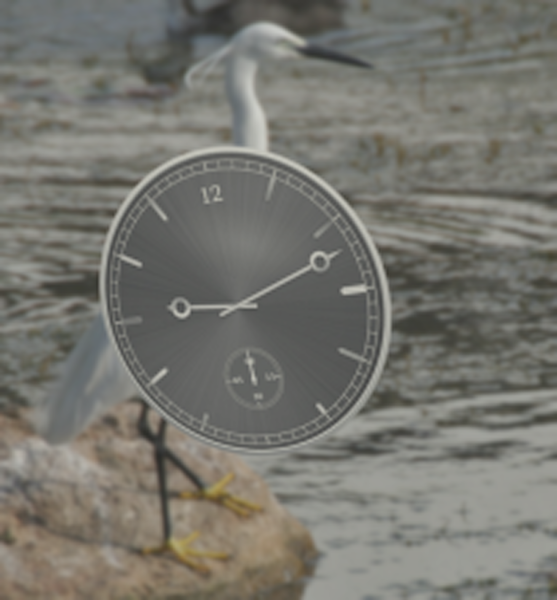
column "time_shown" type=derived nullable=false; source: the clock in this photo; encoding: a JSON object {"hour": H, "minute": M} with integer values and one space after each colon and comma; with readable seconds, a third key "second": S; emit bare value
{"hour": 9, "minute": 12}
